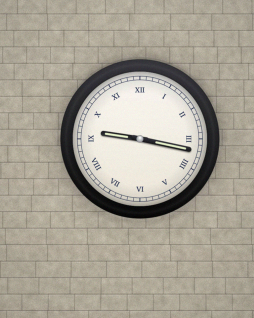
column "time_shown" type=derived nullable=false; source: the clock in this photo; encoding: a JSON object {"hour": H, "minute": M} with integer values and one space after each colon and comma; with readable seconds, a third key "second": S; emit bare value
{"hour": 9, "minute": 17}
